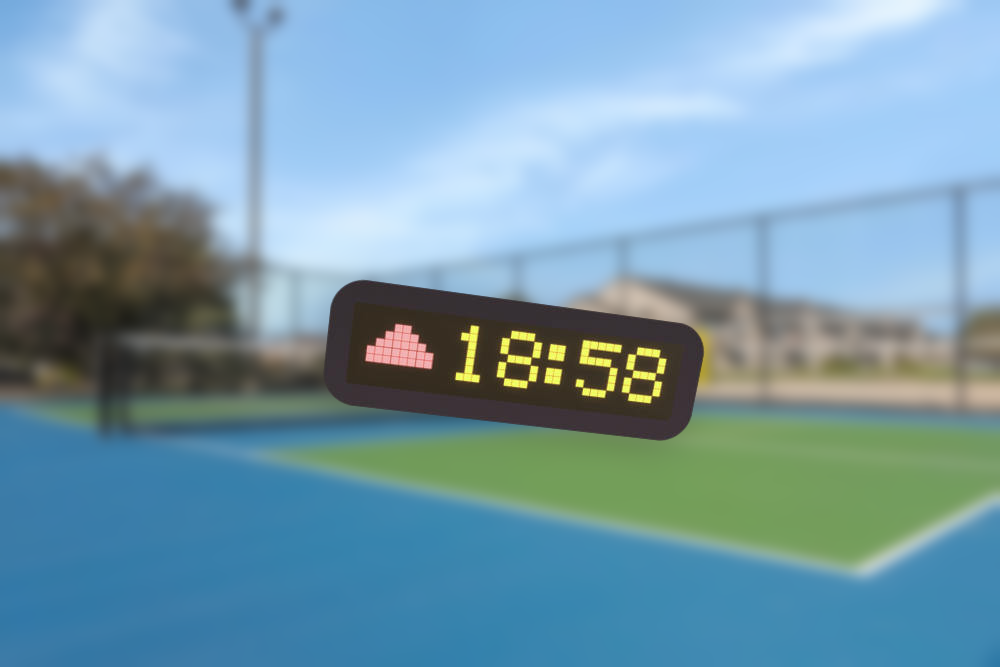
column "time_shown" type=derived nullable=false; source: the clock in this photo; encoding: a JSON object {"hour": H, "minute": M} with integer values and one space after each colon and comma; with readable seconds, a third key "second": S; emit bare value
{"hour": 18, "minute": 58}
